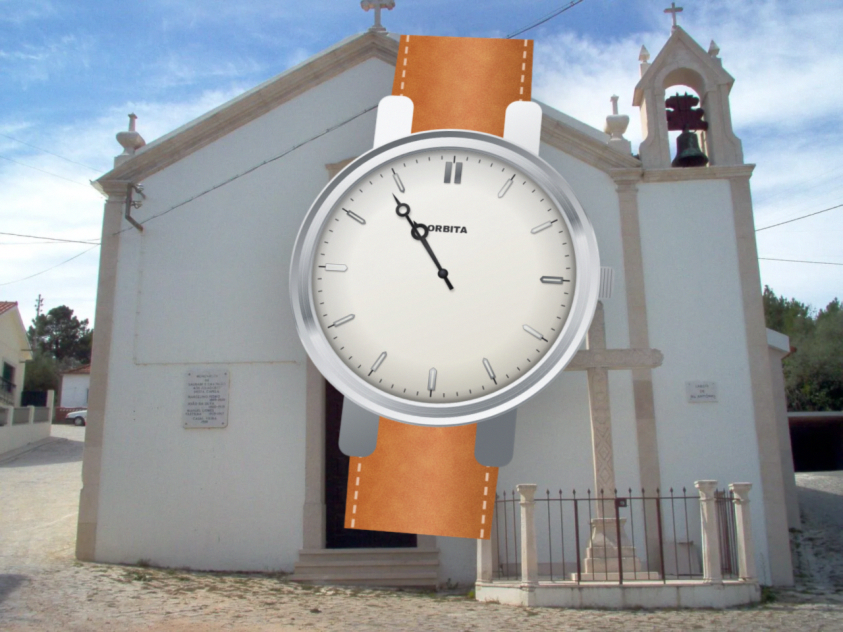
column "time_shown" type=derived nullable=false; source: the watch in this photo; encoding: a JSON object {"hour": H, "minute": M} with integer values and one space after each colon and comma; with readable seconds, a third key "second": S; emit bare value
{"hour": 10, "minute": 54}
